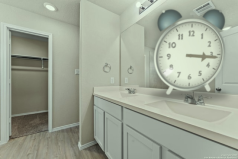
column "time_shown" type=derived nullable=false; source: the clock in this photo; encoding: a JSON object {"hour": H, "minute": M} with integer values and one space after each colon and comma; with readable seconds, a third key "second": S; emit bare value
{"hour": 3, "minute": 16}
